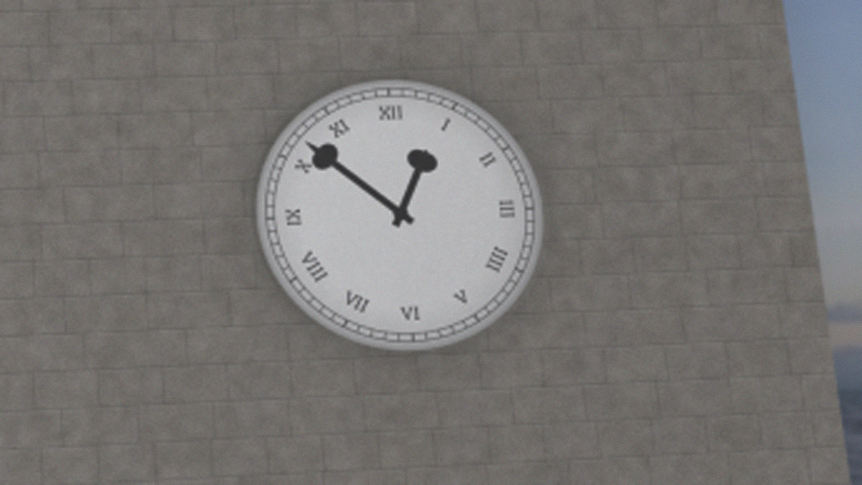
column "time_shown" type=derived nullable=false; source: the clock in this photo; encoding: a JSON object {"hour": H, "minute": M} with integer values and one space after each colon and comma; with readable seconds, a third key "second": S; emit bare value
{"hour": 12, "minute": 52}
